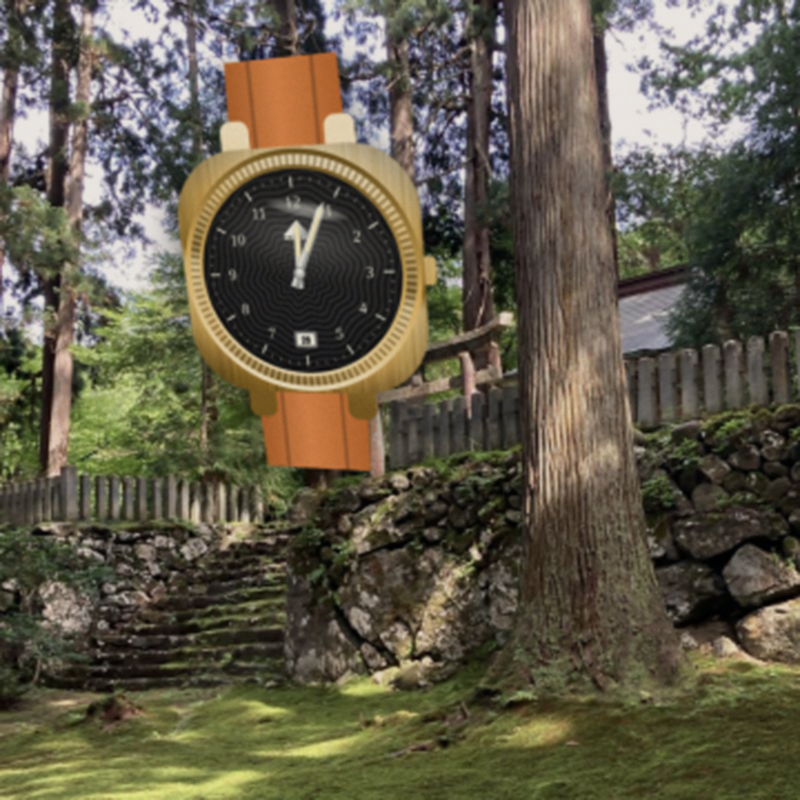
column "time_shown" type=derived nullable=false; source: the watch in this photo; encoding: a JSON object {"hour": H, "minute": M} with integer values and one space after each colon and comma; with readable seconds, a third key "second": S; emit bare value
{"hour": 12, "minute": 4}
